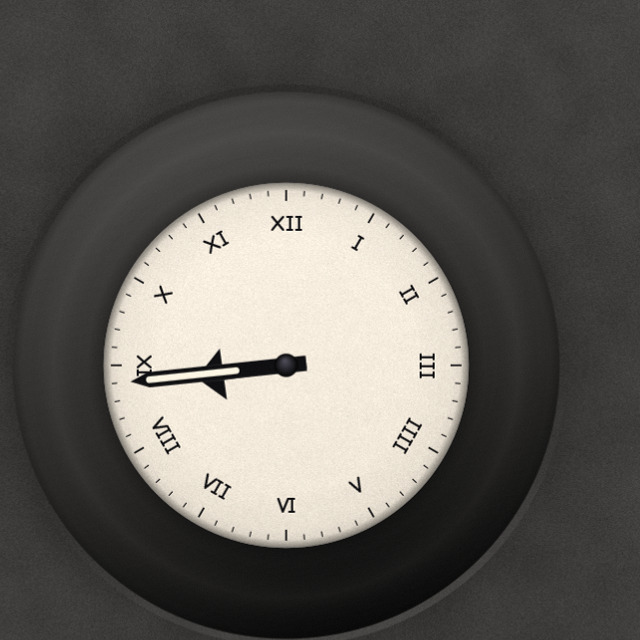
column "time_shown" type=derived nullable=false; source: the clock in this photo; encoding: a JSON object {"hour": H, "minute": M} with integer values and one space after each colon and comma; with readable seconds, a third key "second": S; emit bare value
{"hour": 8, "minute": 44}
